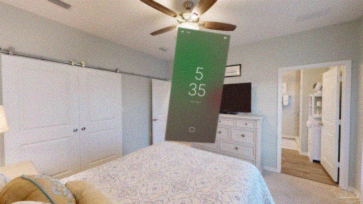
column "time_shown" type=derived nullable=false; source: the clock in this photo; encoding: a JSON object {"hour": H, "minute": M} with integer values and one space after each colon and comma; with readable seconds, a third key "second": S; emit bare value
{"hour": 5, "minute": 35}
